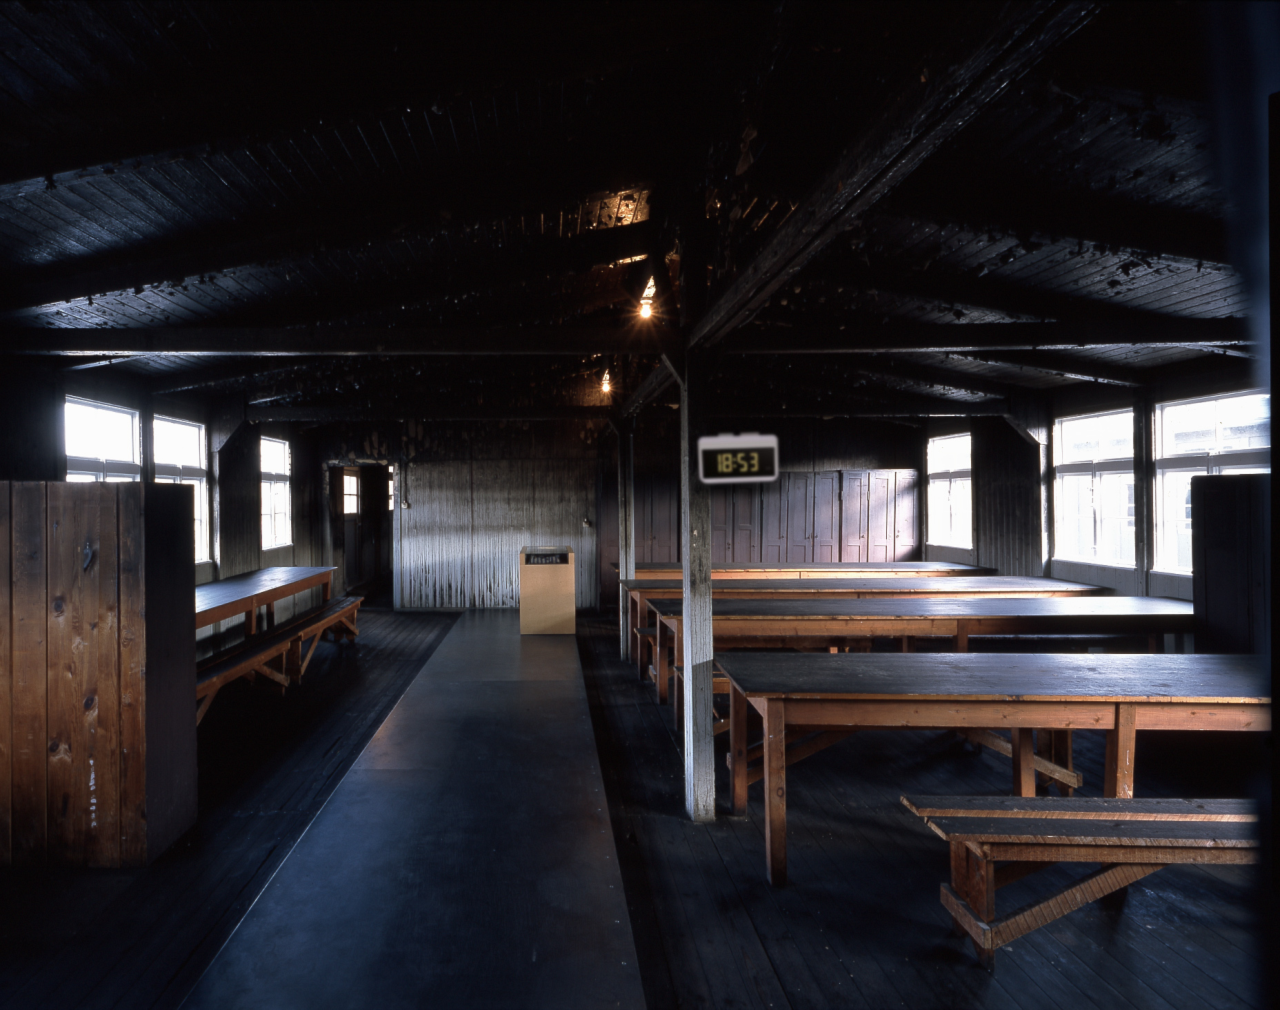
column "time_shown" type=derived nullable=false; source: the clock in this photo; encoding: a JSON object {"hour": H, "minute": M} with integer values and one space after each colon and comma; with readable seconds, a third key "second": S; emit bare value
{"hour": 18, "minute": 53}
